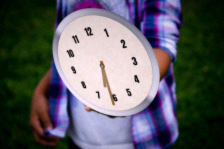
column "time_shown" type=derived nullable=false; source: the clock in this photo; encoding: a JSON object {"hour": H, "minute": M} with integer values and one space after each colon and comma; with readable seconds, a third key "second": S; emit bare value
{"hour": 6, "minute": 31}
